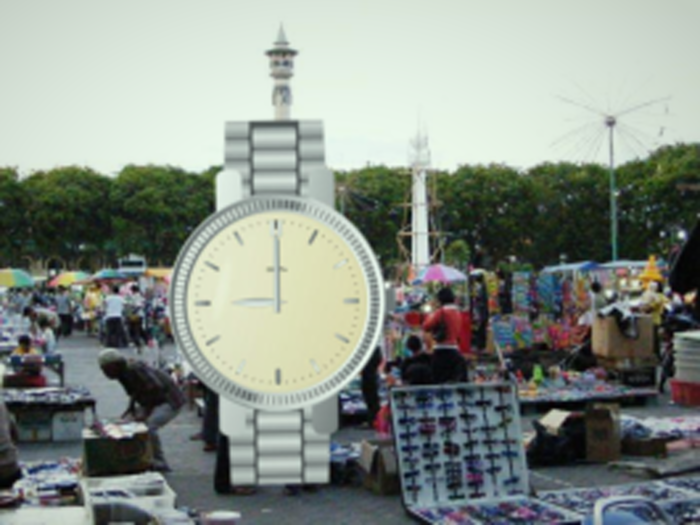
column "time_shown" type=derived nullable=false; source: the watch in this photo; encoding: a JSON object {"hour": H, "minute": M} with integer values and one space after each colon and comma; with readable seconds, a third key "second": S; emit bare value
{"hour": 9, "minute": 0}
